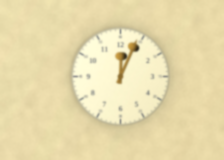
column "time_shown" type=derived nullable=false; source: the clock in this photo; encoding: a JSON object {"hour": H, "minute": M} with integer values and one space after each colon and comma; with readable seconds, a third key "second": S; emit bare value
{"hour": 12, "minute": 4}
